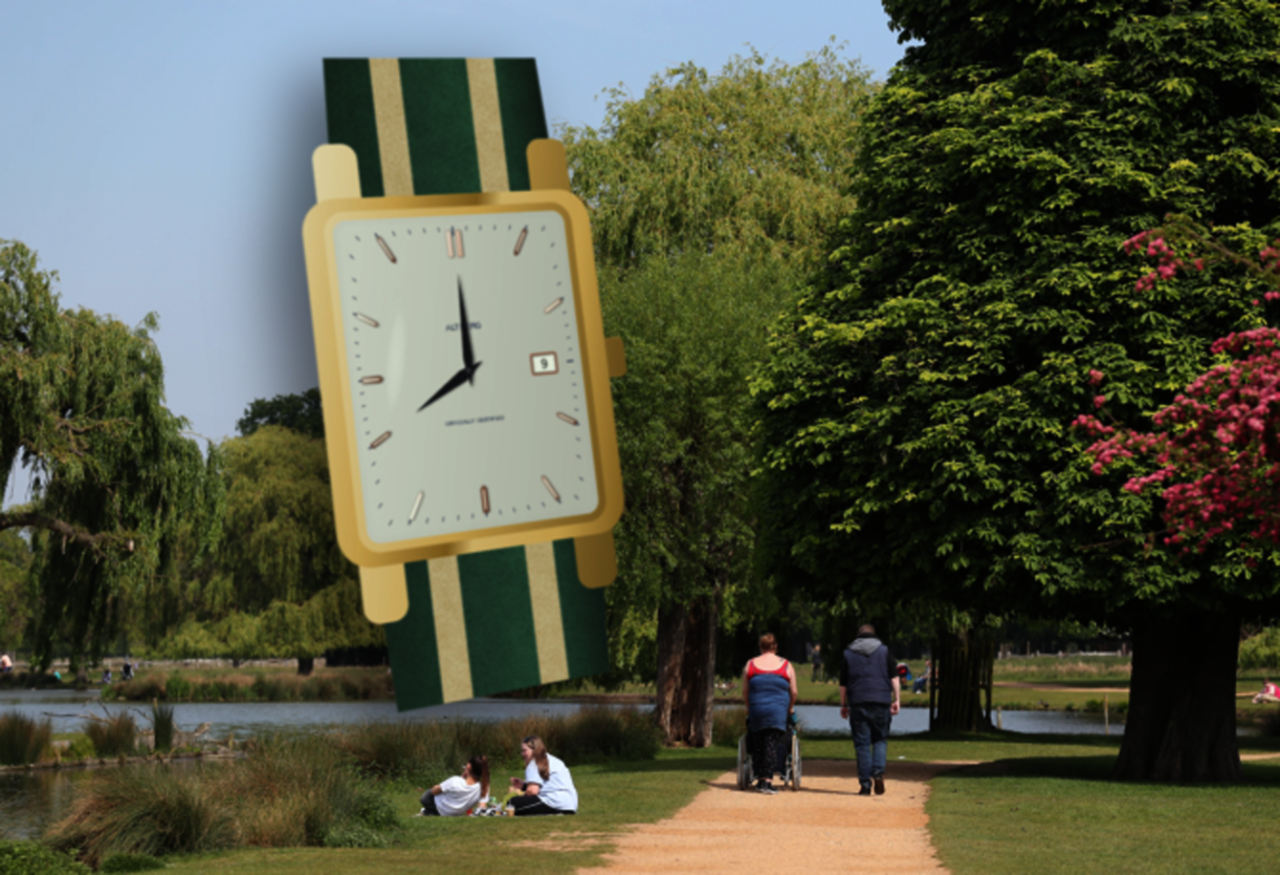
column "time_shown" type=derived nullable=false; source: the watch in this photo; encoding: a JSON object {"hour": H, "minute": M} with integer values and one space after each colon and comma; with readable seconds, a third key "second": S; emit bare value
{"hour": 8, "minute": 0}
